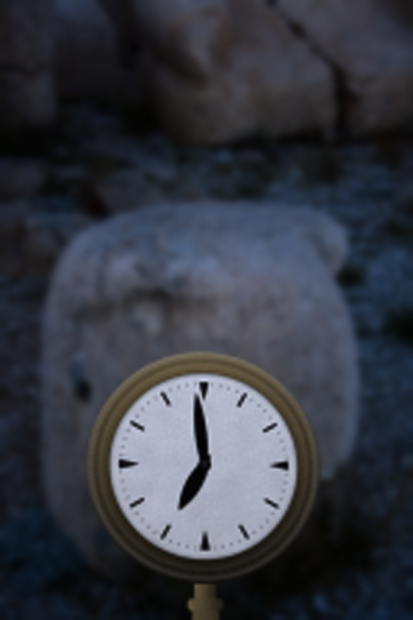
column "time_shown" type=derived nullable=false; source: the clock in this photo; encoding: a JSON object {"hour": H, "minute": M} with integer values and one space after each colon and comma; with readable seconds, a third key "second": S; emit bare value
{"hour": 6, "minute": 59}
